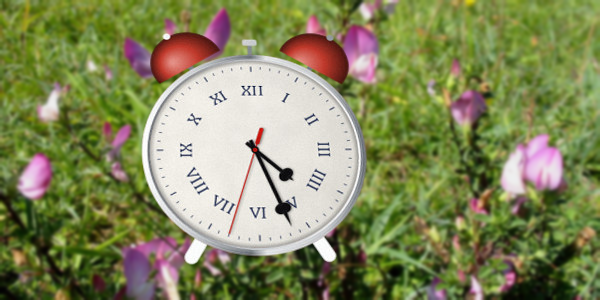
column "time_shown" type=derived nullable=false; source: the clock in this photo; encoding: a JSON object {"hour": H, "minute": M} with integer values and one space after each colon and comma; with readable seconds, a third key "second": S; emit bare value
{"hour": 4, "minute": 26, "second": 33}
